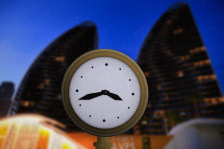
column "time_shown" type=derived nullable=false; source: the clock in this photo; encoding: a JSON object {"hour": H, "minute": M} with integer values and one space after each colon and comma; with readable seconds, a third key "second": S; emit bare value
{"hour": 3, "minute": 42}
